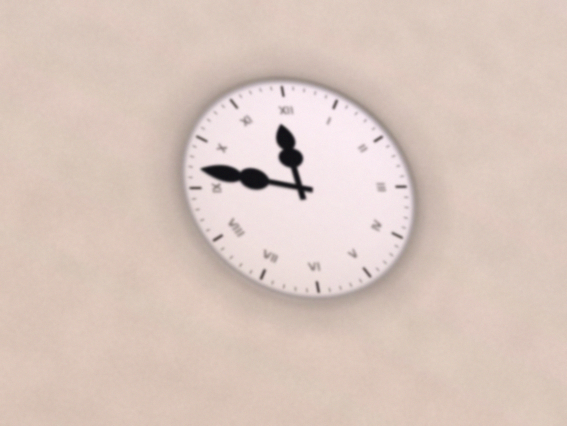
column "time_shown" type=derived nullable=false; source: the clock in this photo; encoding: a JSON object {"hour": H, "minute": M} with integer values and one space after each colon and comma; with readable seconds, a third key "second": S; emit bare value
{"hour": 11, "minute": 47}
